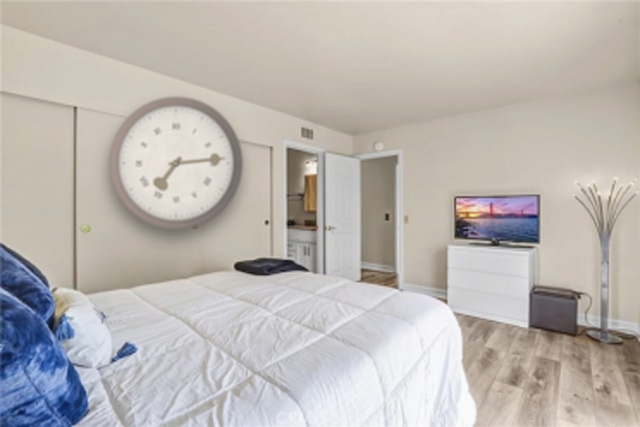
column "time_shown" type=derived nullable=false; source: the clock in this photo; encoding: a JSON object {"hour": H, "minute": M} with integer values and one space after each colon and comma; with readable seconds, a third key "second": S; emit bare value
{"hour": 7, "minute": 14}
